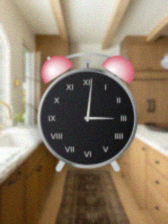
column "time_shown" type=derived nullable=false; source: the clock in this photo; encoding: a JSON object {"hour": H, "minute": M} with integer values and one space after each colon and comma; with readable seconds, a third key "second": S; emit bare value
{"hour": 3, "minute": 1}
